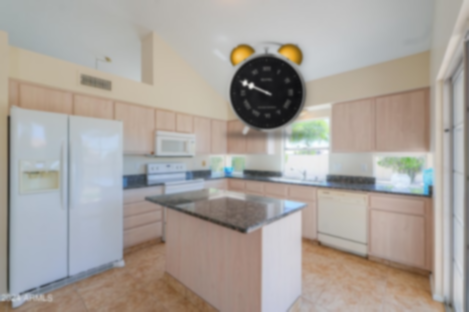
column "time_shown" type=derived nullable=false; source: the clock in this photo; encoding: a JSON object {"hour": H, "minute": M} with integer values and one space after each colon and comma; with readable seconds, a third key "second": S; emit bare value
{"hour": 9, "minute": 49}
